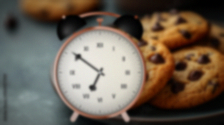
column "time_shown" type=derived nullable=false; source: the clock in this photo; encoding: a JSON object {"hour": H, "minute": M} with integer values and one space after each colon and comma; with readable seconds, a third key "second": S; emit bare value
{"hour": 6, "minute": 51}
